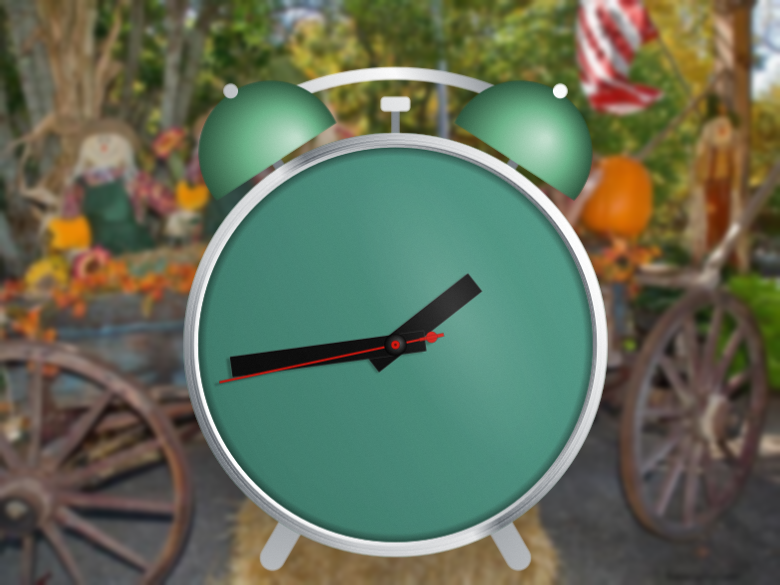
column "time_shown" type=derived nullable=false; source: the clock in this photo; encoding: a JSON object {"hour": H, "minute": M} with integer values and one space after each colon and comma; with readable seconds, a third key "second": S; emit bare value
{"hour": 1, "minute": 43, "second": 43}
